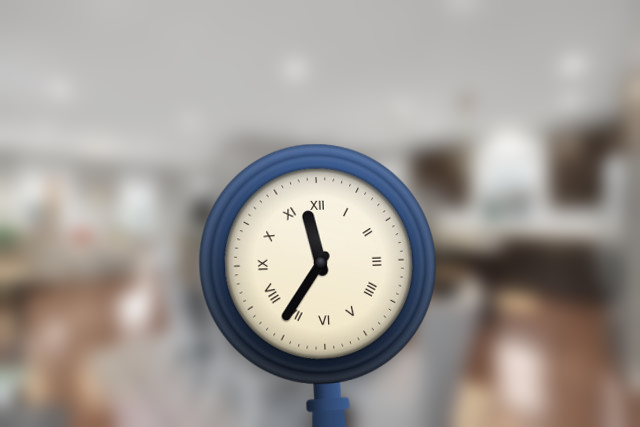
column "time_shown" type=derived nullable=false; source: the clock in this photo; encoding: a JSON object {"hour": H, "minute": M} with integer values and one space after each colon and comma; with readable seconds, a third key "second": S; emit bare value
{"hour": 11, "minute": 36}
